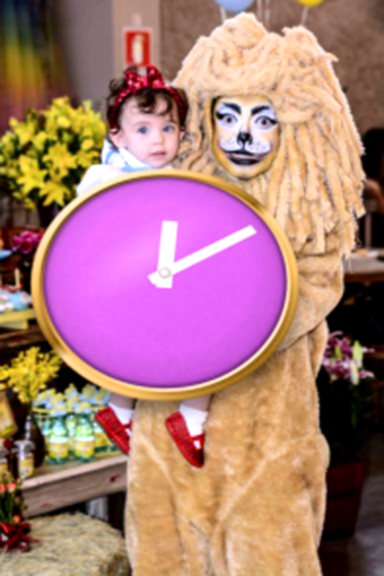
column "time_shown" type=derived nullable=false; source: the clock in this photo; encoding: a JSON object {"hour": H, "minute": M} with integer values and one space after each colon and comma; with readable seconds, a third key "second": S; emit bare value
{"hour": 12, "minute": 10}
